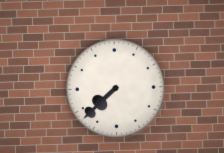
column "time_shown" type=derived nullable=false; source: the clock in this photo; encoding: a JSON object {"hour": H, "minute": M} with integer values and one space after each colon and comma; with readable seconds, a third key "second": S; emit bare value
{"hour": 7, "minute": 38}
